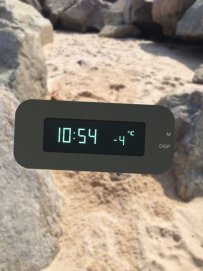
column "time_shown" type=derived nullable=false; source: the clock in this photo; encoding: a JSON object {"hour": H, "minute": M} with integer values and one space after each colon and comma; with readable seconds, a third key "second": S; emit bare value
{"hour": 10, "minute": 54}
